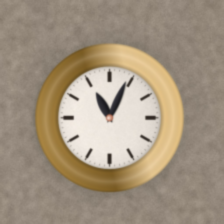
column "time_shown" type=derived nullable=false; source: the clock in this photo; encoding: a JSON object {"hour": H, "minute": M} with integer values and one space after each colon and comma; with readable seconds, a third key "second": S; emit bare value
{"hour": 11, "minute": 4}
